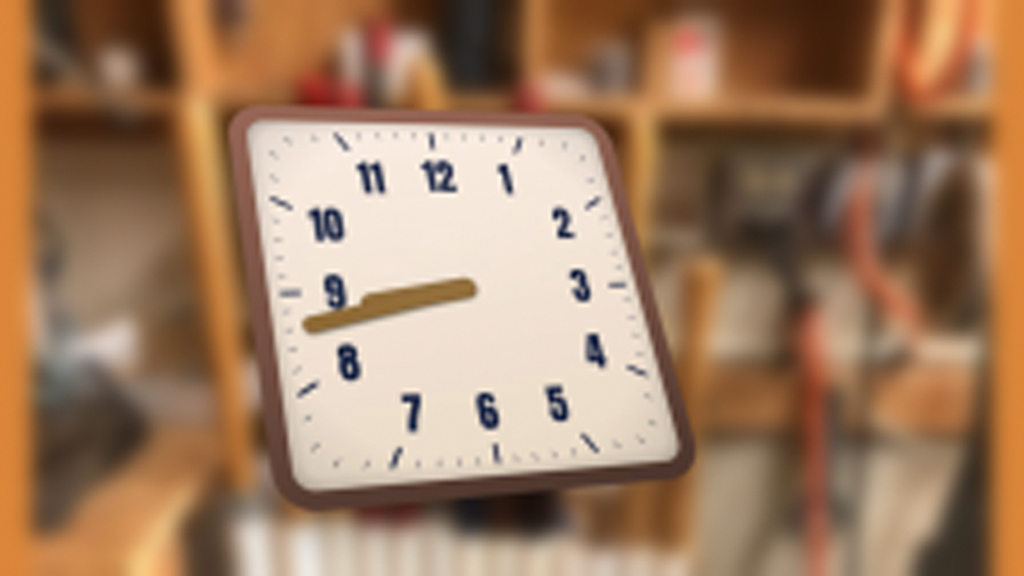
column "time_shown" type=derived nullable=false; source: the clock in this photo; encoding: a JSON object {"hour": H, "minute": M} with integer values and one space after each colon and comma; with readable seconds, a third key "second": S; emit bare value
{"hour": 8, "minute": 43}
